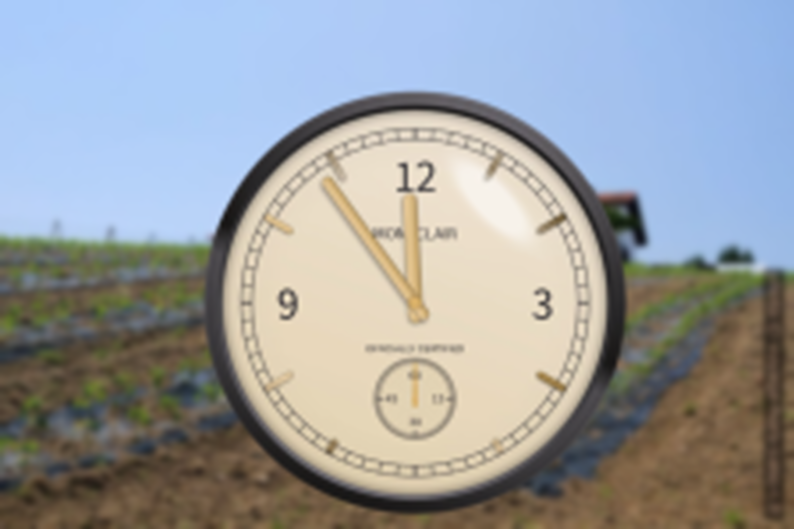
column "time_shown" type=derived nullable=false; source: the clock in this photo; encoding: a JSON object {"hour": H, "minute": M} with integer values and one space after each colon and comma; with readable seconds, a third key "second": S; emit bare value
{"hour": 11, "minute": 54}
